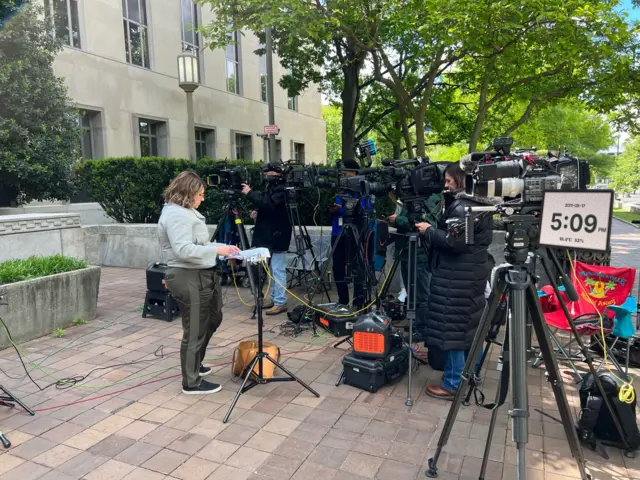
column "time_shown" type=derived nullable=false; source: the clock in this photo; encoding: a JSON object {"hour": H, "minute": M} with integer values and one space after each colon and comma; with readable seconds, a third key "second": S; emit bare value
{"hour": 5, "minute": 9}
